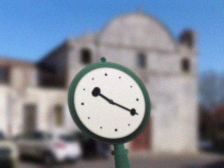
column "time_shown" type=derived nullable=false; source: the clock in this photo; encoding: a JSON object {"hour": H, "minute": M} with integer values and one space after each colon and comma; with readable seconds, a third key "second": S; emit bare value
{"hour": 10, "minute": 20}
